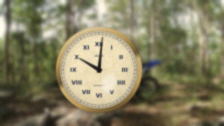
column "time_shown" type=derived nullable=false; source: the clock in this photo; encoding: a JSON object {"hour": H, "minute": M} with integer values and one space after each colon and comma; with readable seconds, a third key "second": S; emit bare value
{"hour": 10, "minute": 1}
